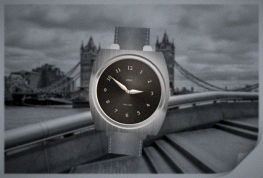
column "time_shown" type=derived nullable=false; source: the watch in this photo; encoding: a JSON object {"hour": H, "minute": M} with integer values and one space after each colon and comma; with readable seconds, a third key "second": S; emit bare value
{"hour": 2, "minute": 51}
